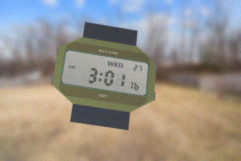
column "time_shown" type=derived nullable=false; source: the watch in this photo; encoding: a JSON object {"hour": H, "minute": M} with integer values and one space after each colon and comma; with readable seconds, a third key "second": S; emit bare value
{"hour": 3, "minute": 1, "second": 16}
